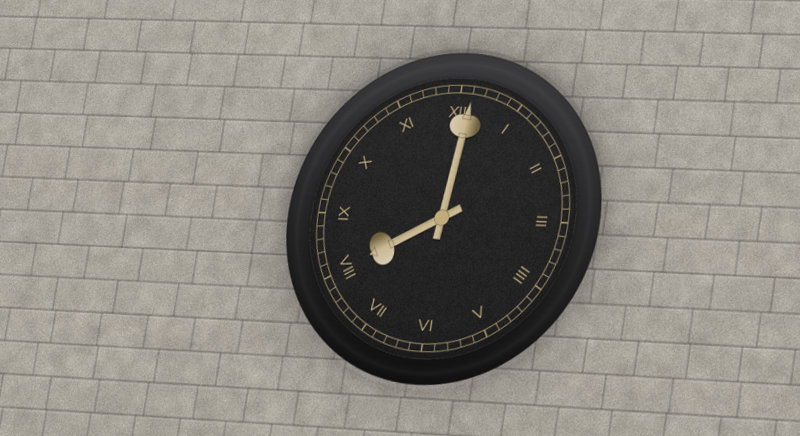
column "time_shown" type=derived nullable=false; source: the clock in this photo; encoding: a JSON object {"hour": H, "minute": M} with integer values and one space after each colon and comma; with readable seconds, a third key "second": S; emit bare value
{"hour": 8, "minute": 1}
